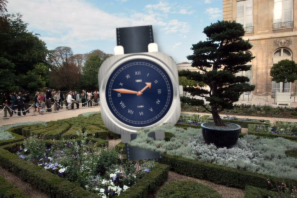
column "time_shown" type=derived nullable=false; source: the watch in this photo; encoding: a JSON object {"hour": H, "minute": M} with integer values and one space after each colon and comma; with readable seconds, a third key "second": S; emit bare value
{"hour": 1, "minute": 47}
